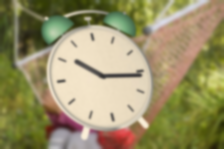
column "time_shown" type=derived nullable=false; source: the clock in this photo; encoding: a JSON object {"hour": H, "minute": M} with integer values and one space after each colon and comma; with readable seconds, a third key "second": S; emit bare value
{"hour": 10, "minute": 16}
